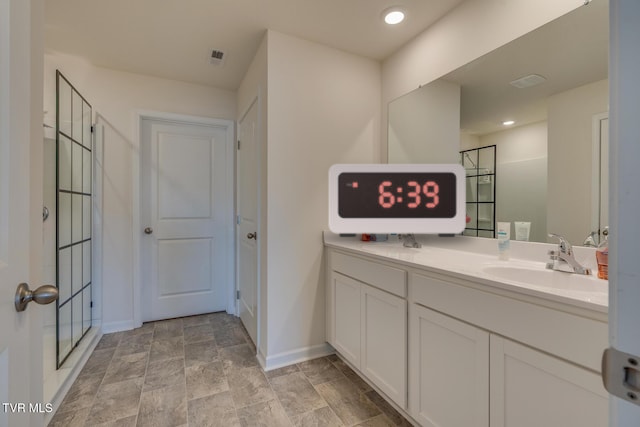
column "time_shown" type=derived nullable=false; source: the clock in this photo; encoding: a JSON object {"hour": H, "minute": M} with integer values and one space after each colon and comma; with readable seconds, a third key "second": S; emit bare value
{"hour": 6, "minute": 39}
